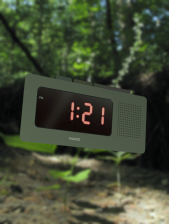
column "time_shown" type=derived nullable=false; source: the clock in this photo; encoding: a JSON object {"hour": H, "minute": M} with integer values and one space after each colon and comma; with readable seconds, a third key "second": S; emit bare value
{"hour": 1, "minute": 21}
